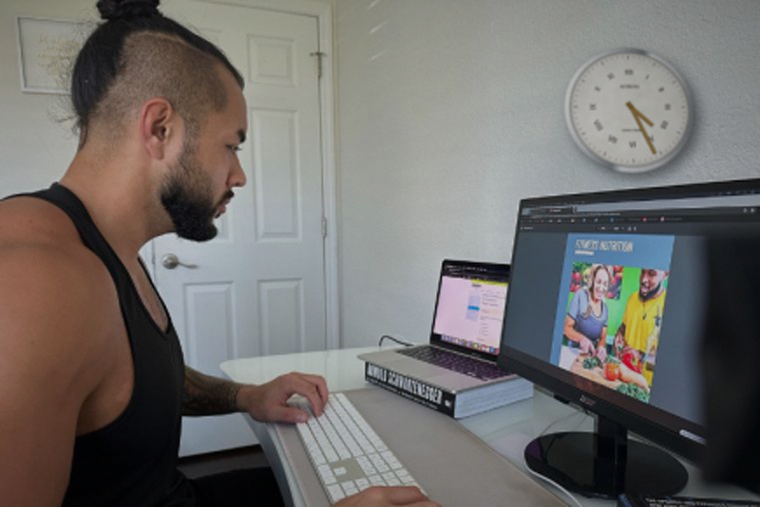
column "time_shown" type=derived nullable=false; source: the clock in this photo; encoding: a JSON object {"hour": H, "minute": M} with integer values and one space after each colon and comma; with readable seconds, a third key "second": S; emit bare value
{"hour": 4, "minute": 26}
